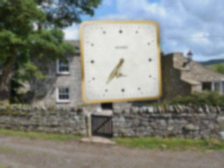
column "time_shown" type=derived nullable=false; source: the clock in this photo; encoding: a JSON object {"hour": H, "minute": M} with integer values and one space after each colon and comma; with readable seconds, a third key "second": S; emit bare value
{"hour": 6, "minute": 36}
